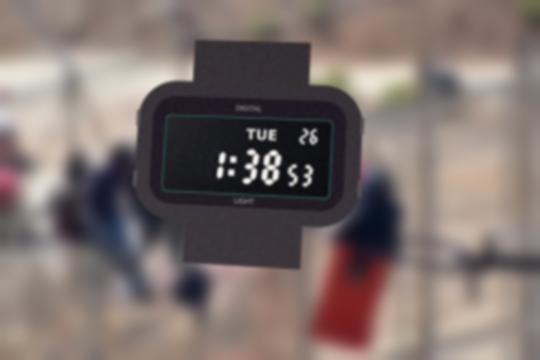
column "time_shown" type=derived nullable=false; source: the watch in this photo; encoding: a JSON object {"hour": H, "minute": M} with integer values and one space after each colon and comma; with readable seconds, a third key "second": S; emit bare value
{"hour": 1, "minute": 38, "second": 53}
